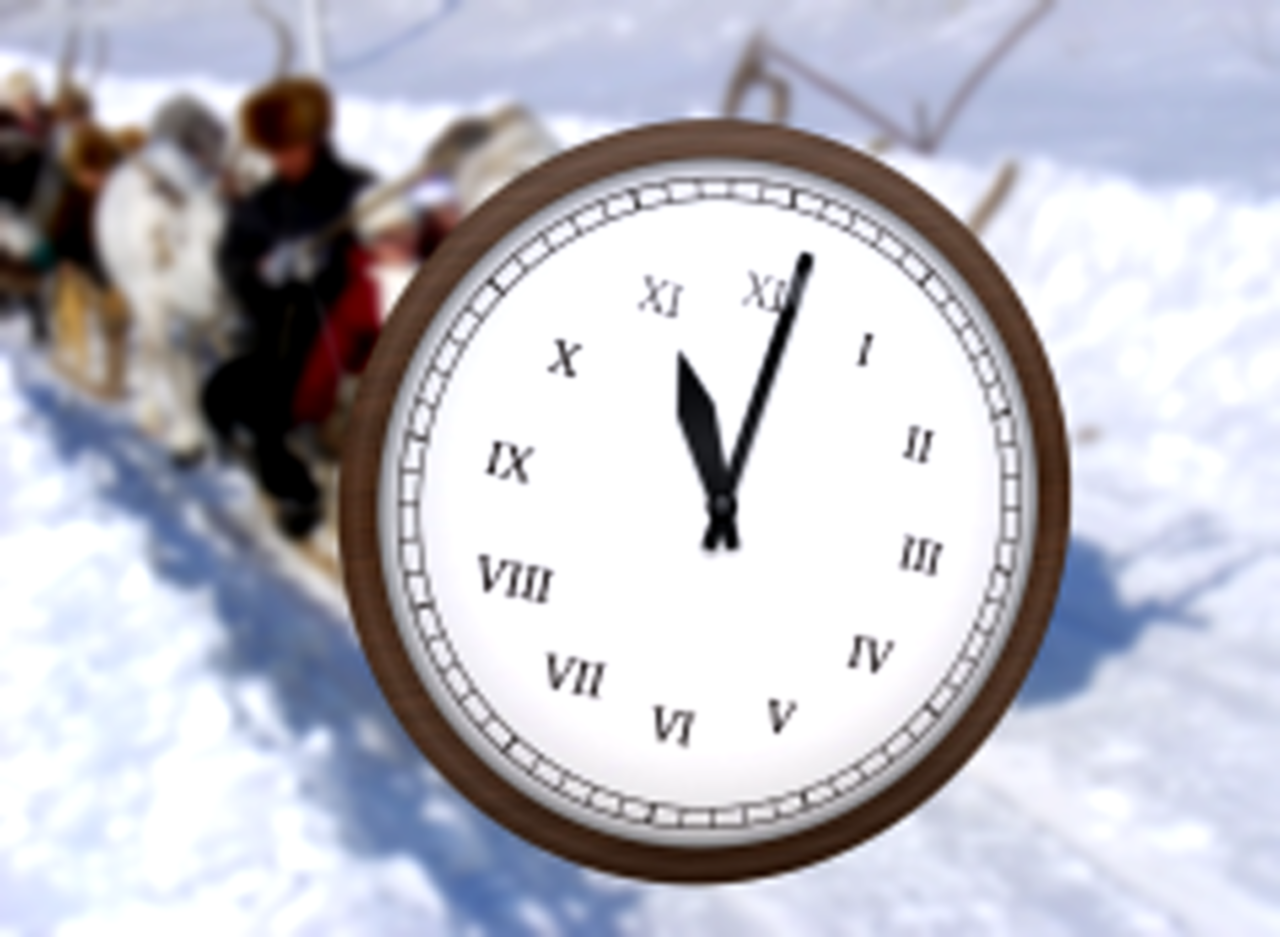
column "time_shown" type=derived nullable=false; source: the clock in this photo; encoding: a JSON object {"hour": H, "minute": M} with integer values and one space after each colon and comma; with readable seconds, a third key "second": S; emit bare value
{"hour": 11, "minute": 1}
